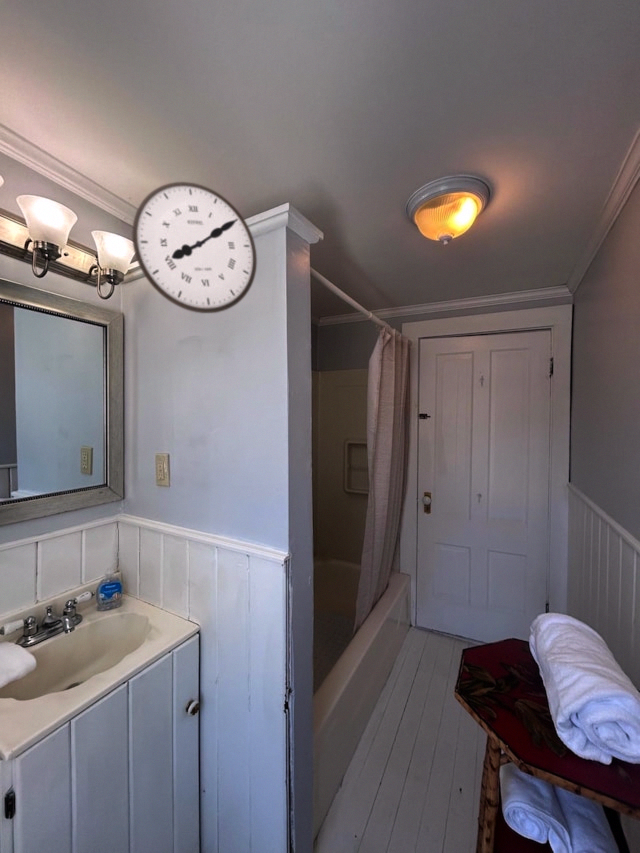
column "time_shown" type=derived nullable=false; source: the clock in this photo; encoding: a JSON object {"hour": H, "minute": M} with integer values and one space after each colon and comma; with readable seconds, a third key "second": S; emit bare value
{"hour": 8, "minute": 10}
